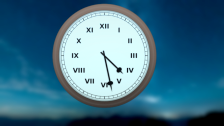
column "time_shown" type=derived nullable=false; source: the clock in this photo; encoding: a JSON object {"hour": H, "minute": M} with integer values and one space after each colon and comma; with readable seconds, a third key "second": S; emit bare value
{"hour": 4, "minute": 28}
